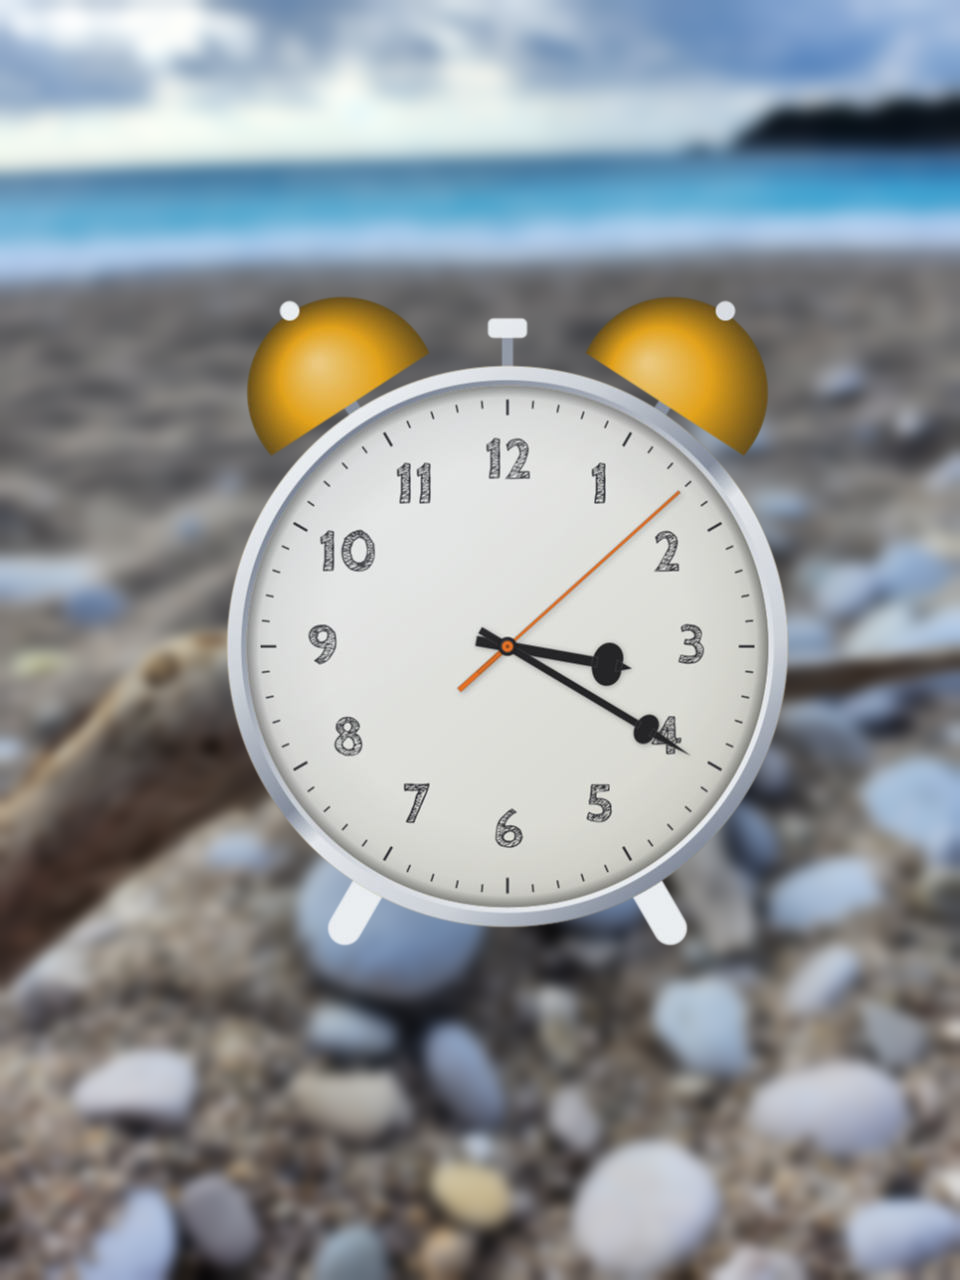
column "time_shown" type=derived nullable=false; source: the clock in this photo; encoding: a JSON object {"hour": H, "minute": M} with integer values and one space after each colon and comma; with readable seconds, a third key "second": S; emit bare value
{"hour": 3, "minute": 20, "second": 8}
